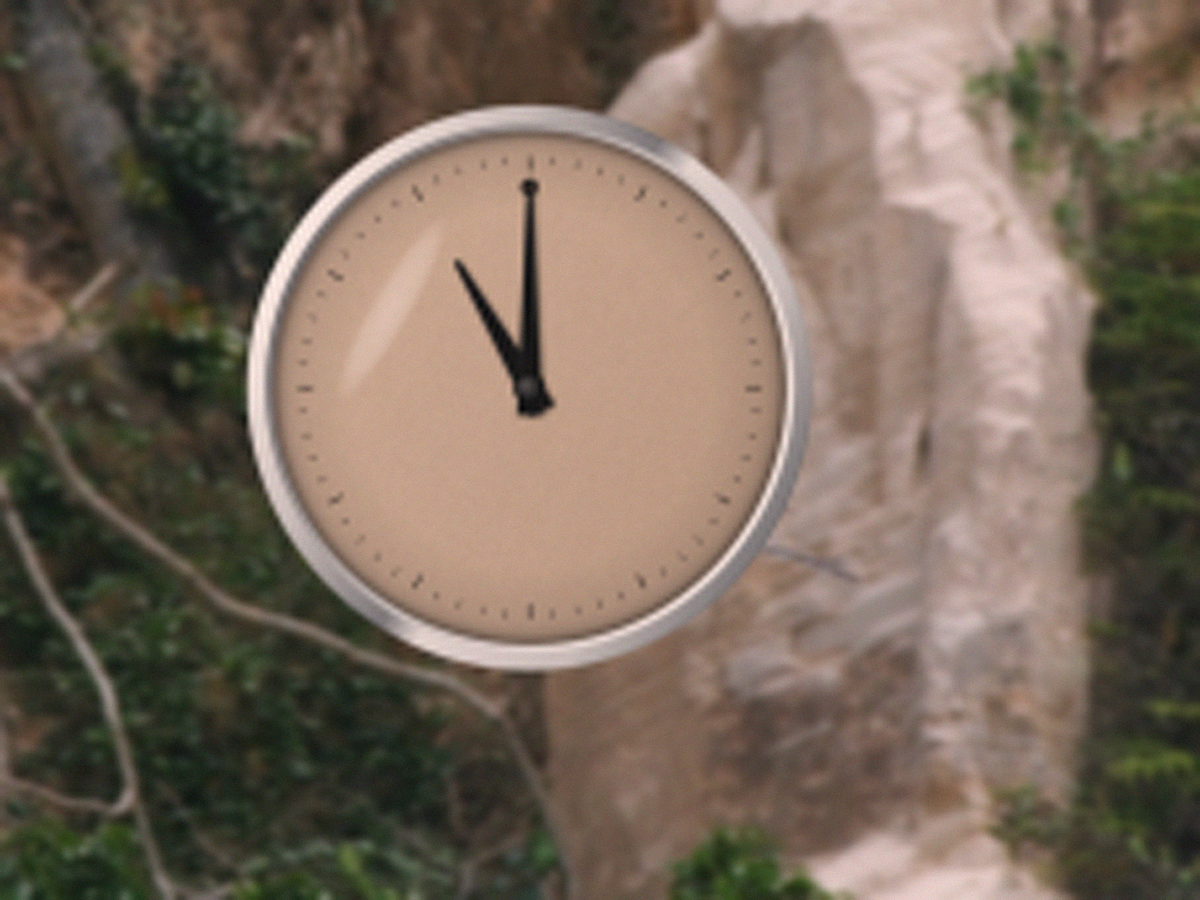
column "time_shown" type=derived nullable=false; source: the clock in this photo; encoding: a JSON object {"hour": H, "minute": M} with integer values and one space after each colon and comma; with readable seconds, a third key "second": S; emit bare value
{"hour": 11, "minute": 0}
